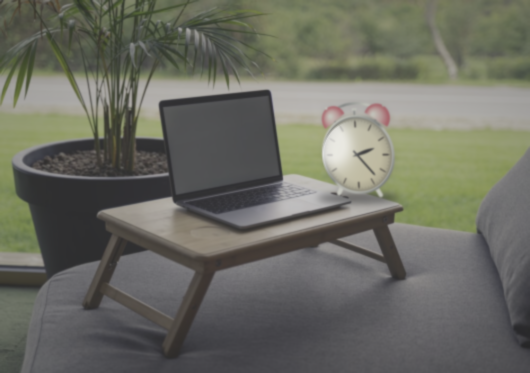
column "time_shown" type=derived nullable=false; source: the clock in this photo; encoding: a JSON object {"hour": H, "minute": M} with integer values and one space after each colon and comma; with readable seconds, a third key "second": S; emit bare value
{"hour": 2, "minute": 23}
